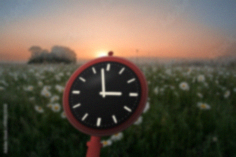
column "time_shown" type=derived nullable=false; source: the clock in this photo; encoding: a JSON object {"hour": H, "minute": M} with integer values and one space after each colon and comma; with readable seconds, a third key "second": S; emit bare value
{"hour": 2, "minute": 58}
